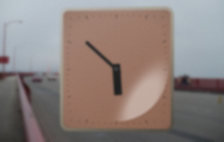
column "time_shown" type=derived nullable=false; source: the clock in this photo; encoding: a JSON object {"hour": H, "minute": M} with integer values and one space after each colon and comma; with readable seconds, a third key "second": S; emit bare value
{"hour": 5, "minute": 52}
